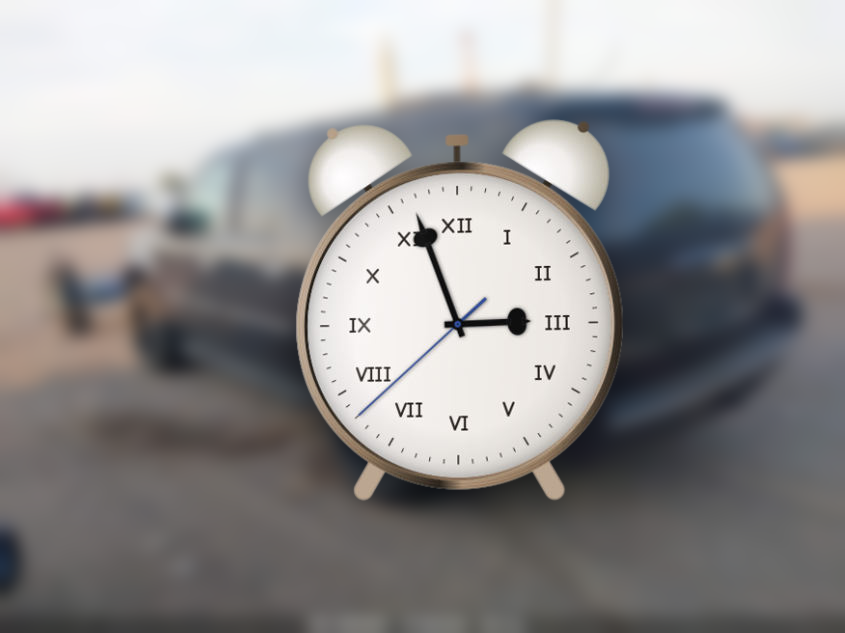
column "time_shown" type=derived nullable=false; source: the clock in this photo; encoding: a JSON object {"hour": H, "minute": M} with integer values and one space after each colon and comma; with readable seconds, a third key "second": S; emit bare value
{"hour": 2, "minute": 56, "second": 38}
